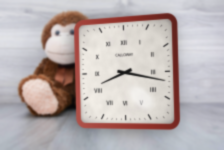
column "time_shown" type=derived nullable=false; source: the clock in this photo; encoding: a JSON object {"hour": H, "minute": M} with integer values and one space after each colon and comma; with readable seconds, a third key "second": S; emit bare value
{"hour": 8, "minute": 17}
